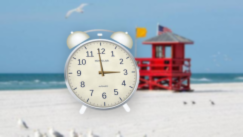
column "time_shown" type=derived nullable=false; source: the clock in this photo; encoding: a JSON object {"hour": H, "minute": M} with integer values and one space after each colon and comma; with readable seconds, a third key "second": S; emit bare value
{"hour": 2, "minute": 59}
